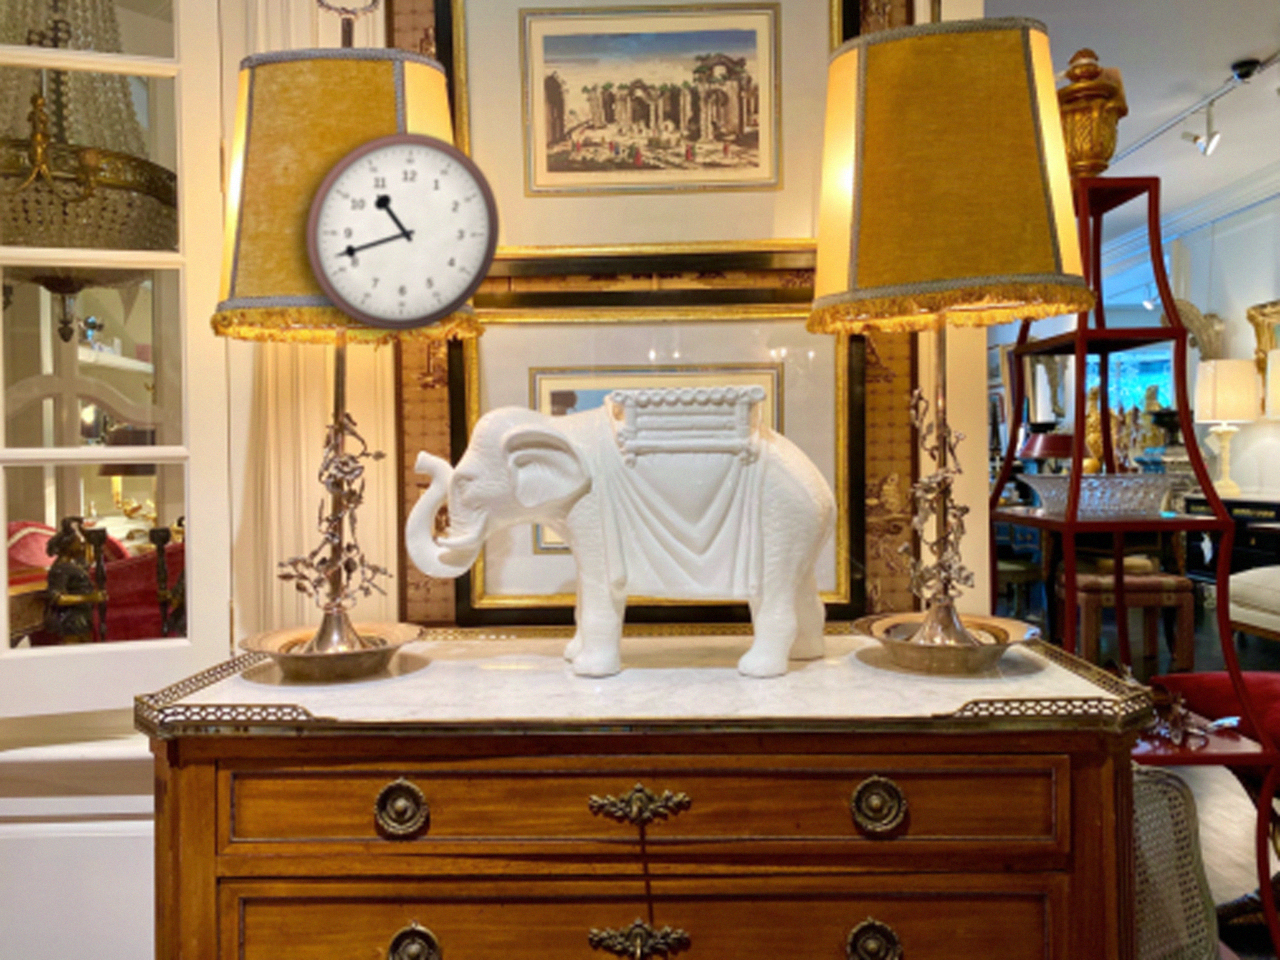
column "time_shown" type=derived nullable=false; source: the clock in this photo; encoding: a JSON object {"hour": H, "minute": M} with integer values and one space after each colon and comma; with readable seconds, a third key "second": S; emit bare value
{"hour": 10, "minute": 42}
